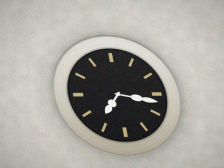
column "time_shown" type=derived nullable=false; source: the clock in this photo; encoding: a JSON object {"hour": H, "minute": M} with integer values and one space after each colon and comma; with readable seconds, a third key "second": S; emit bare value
{"hour": 7, "minute": 17}
